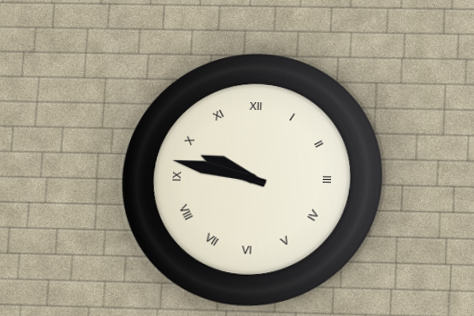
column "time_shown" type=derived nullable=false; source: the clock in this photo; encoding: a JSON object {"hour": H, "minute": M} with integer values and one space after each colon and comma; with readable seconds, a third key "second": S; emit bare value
{"hour": 9, "minute": 47}
